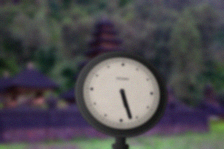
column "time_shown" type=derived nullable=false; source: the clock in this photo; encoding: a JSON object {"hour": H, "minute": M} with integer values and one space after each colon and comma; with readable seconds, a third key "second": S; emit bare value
{"hour": 5, "minute": 27}
